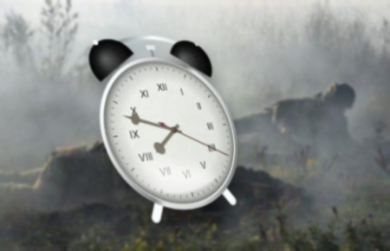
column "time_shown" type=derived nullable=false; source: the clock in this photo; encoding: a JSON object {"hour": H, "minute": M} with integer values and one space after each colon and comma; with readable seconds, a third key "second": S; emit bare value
{"hour": 7, "minute": 48, "second": 20}
